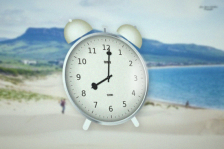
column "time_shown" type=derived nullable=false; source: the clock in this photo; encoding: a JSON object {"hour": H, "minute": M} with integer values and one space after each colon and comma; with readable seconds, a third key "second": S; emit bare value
{"hour": 8, "minute": 1}
